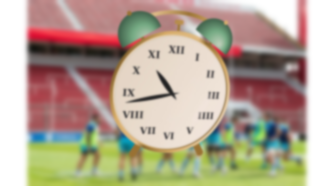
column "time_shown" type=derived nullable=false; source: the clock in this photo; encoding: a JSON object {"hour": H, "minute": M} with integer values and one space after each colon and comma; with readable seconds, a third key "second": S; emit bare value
{"hour": 10, "minute": 43}
